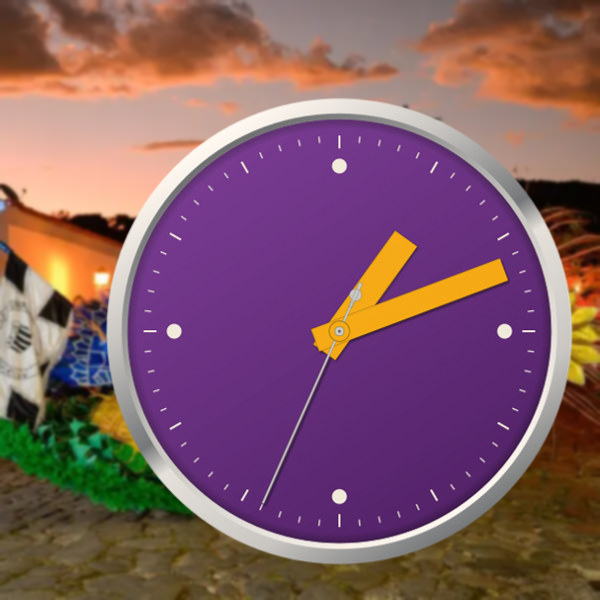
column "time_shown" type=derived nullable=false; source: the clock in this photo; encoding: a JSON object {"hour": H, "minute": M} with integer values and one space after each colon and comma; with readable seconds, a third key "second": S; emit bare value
{"hour": 1, "minute": 11, "second": 34}
